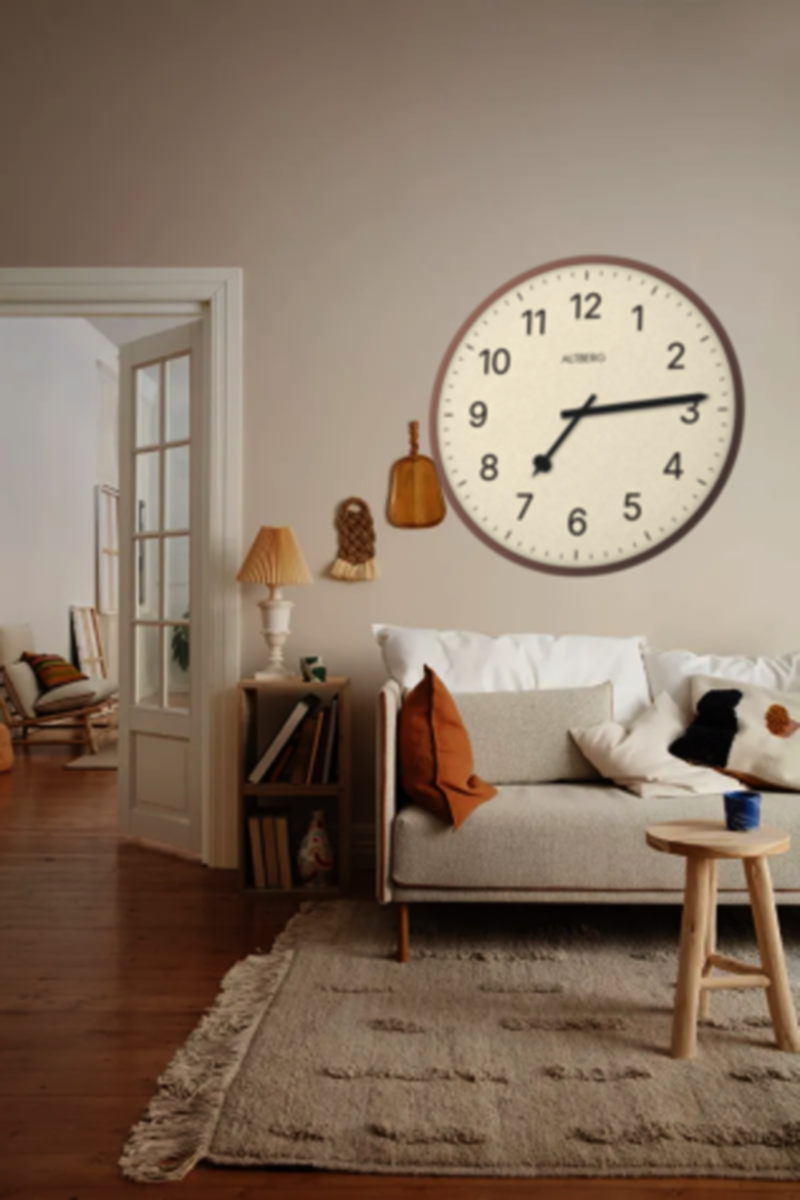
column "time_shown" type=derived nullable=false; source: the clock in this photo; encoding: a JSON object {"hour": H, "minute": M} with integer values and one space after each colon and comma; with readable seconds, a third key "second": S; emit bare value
{"hour": 7, "minute": 14}
